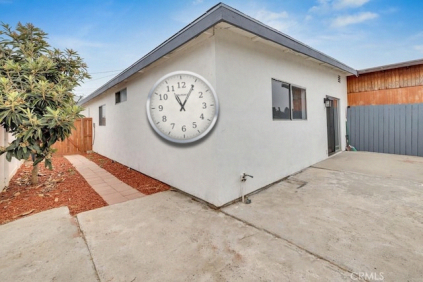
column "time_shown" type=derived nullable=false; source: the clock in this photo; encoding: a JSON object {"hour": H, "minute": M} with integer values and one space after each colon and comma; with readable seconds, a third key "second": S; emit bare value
{"hour": 11, "minute": 5}
